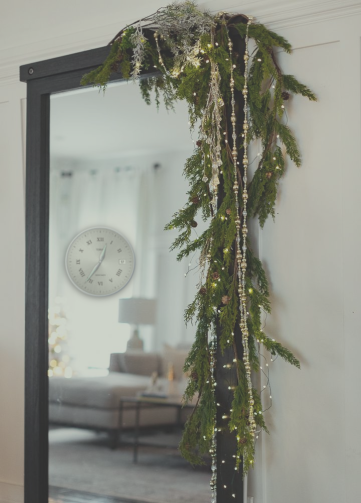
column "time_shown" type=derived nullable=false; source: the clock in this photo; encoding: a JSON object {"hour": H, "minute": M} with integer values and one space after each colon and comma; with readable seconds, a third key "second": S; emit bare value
{"hour": 12, "minute": 36}
